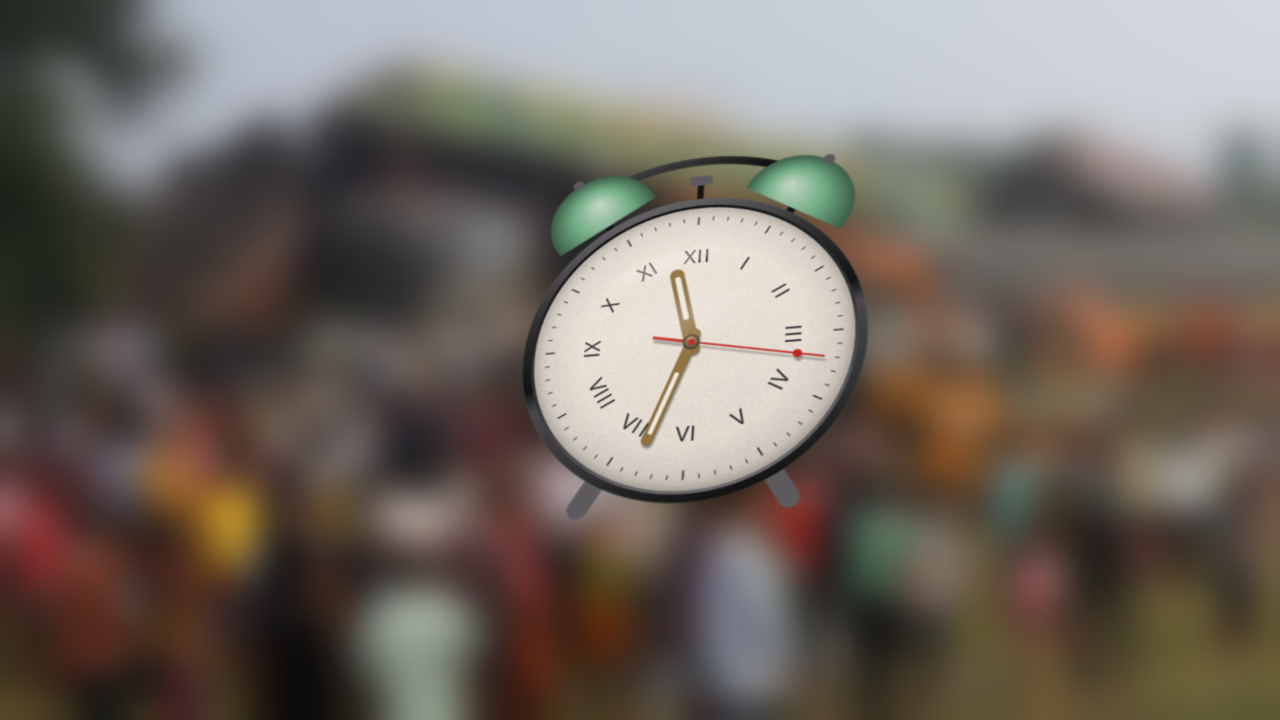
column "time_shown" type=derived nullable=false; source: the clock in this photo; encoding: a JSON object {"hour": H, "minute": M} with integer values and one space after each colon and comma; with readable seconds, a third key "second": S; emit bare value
{"hour": 11, "minute": 33, "second": 17}
